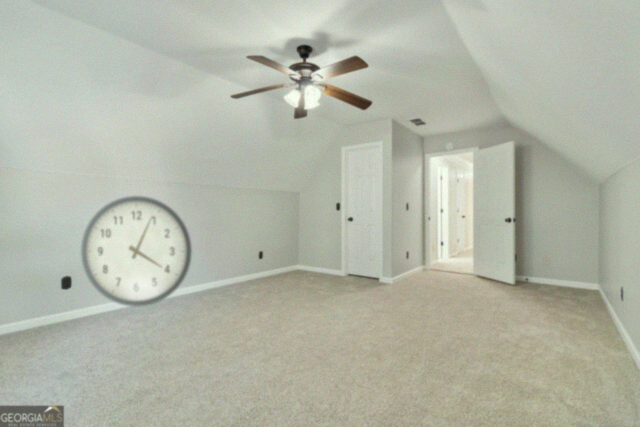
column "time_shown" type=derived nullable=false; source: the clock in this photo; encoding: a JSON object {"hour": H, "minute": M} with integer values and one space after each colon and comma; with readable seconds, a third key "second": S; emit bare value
{"hour": 4, "minute": 4}
